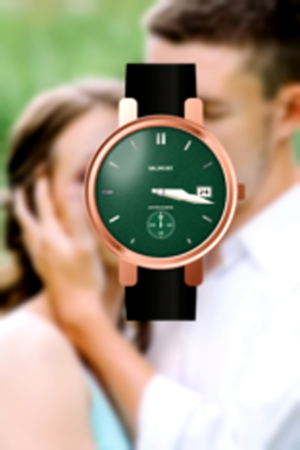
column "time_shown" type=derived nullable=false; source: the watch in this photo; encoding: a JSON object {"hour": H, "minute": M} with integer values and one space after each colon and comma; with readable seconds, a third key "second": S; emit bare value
{"hour": 3, "minute": 17}
